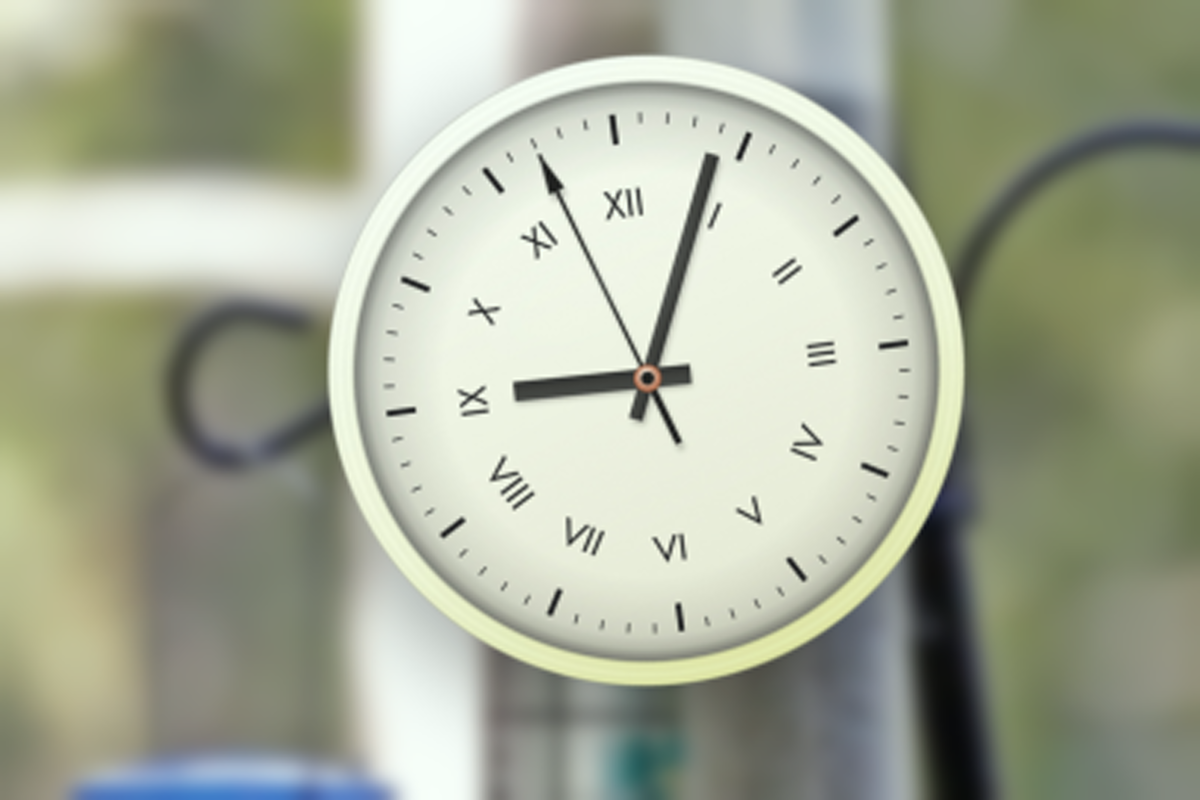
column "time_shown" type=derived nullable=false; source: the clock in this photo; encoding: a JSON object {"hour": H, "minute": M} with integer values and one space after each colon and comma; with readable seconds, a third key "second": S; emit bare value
{"hour": 9, "minute": 3, "second": 57}
